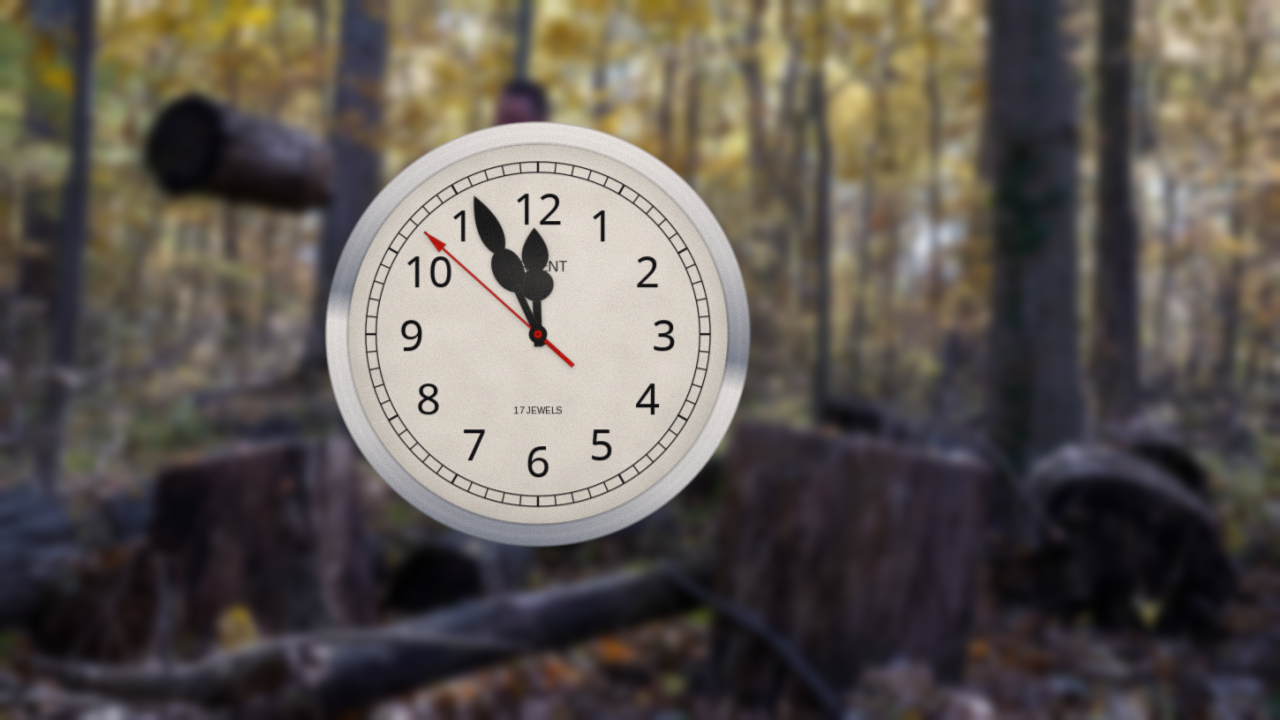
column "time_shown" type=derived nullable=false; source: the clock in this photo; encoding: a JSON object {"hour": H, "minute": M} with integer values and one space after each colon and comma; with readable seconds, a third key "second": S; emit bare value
{"hour": 11, "minute": 55, "second": 52}
